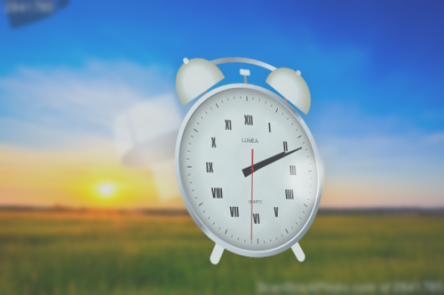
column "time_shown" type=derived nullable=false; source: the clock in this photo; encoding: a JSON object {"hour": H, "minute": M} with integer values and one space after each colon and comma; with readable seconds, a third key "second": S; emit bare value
{"hour": 2, "minute": 11, "second": 31}
